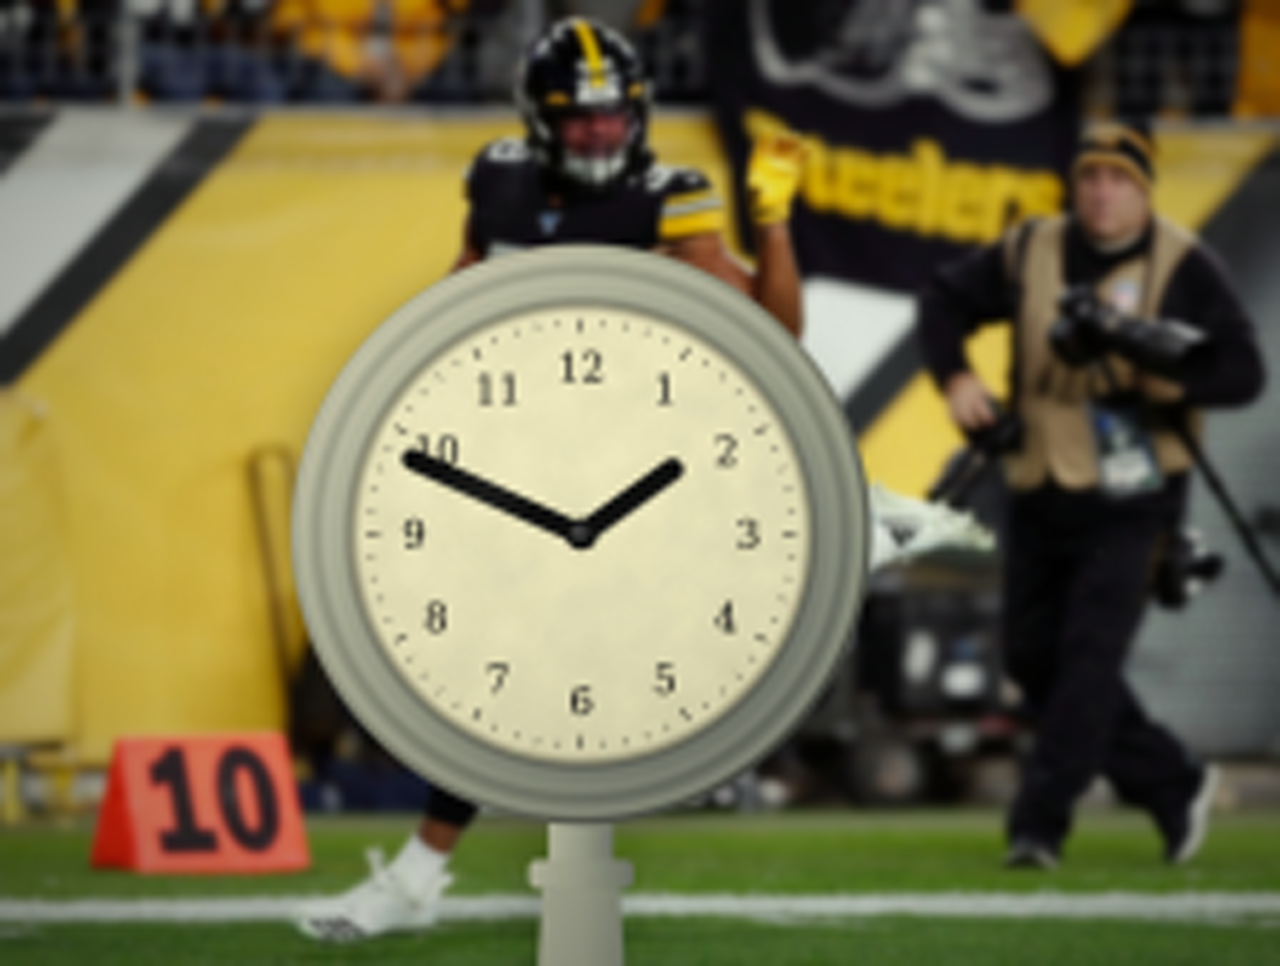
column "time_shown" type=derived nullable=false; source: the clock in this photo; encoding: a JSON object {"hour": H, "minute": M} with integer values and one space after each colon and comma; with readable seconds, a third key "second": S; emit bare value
{"hour": 1, "minute": 49}
